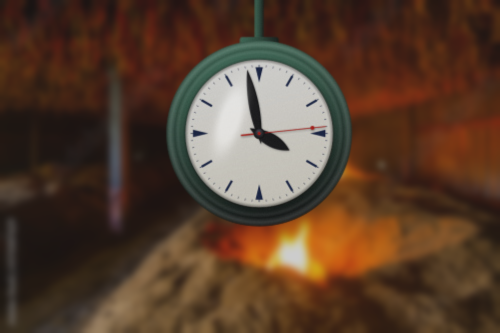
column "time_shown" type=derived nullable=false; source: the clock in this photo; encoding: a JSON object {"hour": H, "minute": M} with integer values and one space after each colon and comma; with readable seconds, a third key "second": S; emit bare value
{"hour": 3, "minute": 58, "second": 14}
